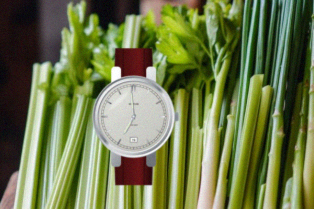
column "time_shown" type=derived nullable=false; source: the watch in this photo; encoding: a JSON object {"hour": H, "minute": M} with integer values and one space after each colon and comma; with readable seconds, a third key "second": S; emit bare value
{"hour": 6, "minute": 59}
